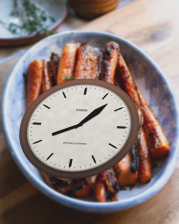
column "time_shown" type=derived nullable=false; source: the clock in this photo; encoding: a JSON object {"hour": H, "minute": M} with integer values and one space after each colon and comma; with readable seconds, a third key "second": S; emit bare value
{"hour": 8, "minute": 7}
